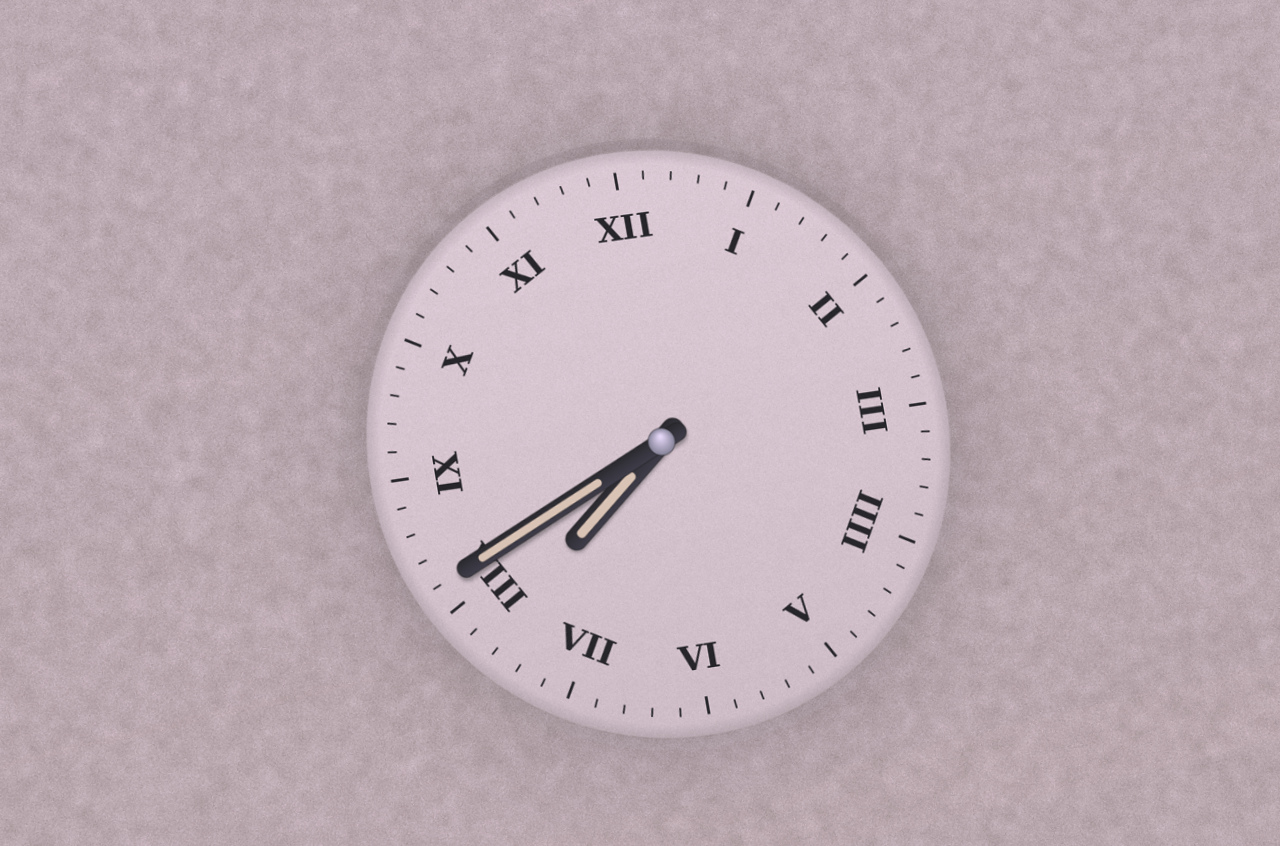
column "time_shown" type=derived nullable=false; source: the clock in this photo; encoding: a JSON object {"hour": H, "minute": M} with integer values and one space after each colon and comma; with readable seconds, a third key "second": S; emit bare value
{"hour": 7, "minute": 41}
